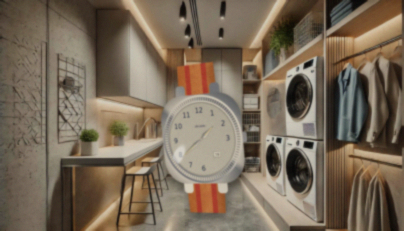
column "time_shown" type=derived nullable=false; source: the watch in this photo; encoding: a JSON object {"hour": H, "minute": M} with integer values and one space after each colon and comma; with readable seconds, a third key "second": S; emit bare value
{"hour": 1, "minute": 39}
